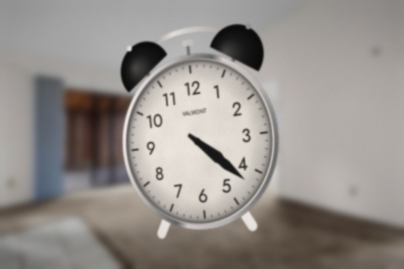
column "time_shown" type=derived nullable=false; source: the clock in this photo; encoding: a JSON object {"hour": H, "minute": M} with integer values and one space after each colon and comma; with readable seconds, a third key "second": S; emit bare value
{"hour": 4, "minute": 22}
